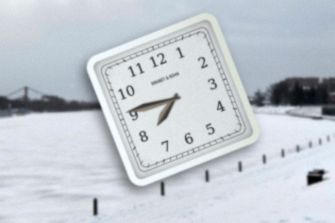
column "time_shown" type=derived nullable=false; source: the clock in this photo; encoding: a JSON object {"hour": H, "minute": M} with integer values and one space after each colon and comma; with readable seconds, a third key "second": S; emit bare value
{"hour": 7, "minute": 46}
